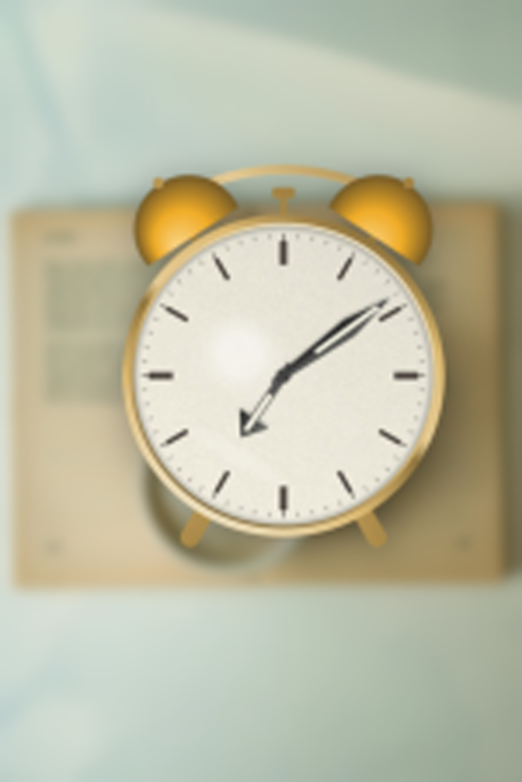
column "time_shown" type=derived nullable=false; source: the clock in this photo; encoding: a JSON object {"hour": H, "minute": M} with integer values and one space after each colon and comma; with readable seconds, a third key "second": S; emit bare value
{"hour": 7, "minute": 9}
